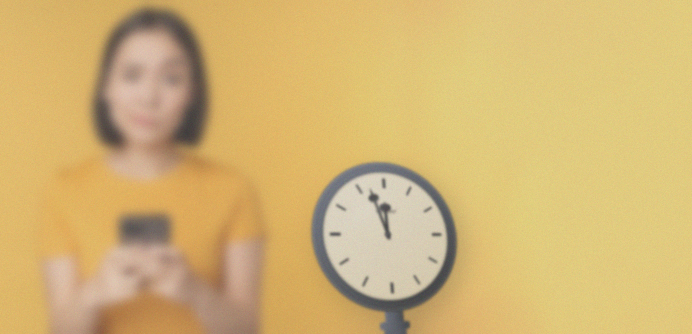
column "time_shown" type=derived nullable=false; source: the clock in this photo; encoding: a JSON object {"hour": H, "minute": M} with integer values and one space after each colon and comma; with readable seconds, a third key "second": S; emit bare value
{"hour": 11, "minute": 57}
